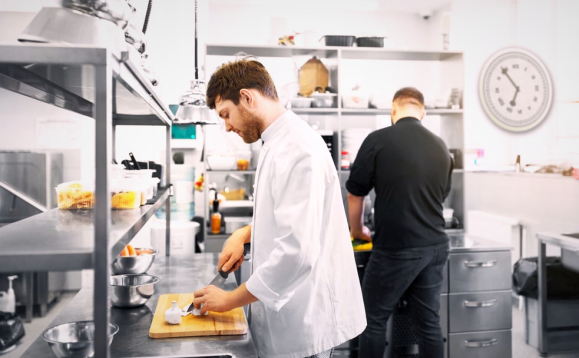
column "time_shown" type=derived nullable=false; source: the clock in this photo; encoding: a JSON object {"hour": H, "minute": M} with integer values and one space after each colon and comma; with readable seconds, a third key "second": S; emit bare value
{"hour": 6, "minute": 54}
